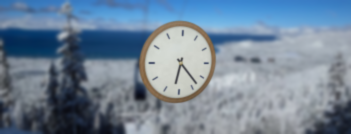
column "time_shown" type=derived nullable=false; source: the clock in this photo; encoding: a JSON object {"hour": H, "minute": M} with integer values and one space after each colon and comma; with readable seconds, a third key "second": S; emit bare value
{"hour": 6, "minute": 23}
